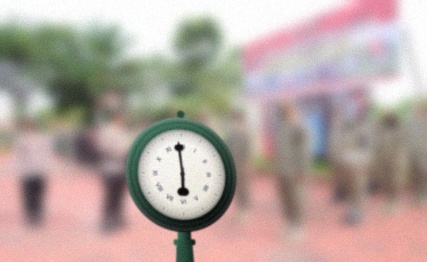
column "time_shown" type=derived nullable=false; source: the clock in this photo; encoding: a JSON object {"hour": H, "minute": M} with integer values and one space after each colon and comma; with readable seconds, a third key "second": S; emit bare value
{"hour": 5, "minute": 59}
